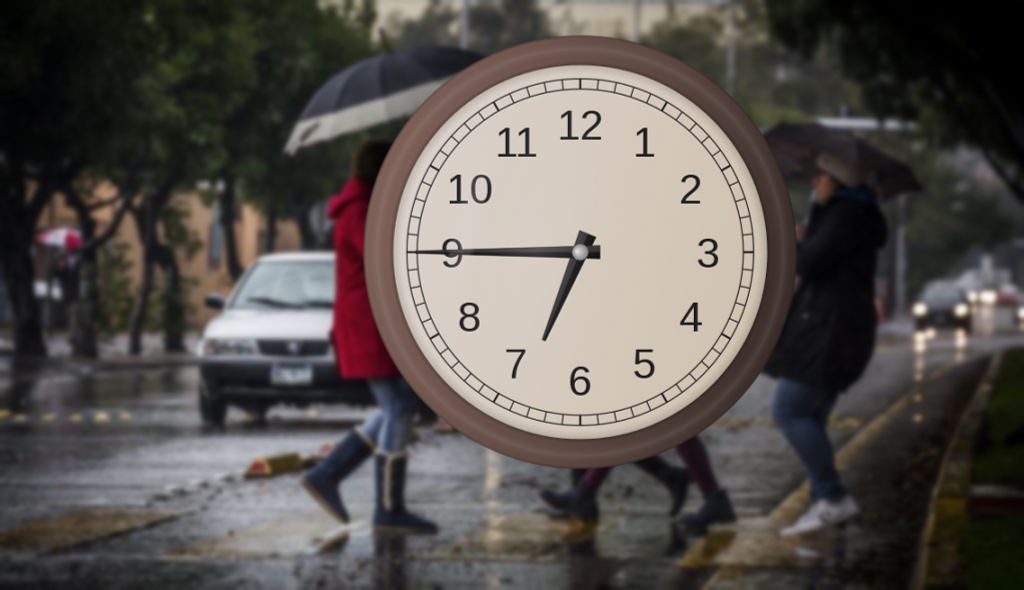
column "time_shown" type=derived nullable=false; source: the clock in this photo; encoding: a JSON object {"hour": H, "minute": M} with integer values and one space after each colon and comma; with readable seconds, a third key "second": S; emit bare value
{"hour": 6, "minute": 45}
